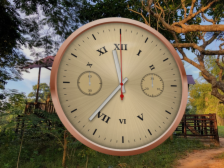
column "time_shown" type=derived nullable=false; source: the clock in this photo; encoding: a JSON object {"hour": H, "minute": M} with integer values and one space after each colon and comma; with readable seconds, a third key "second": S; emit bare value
{"hour": 11, "minute": 37}
